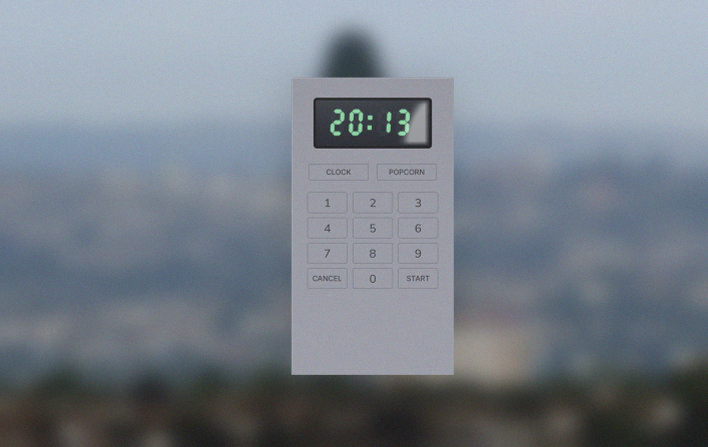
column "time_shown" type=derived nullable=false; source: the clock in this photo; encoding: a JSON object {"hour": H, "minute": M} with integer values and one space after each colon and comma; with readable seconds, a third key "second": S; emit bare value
{"hour": 20, "minute": 13}
